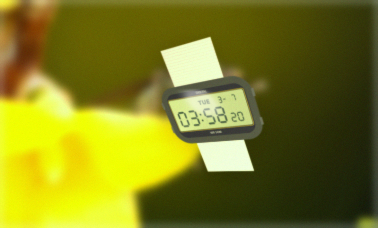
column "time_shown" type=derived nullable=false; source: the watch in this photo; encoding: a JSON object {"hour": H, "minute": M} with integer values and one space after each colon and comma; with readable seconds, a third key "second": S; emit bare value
{"hour": 3, "minute": 58, "second": 20}
